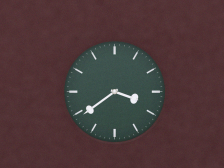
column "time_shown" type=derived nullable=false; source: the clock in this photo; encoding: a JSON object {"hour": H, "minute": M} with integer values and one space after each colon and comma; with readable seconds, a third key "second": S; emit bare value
{"hour": 3, "minute": 39}
